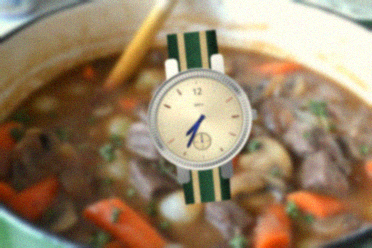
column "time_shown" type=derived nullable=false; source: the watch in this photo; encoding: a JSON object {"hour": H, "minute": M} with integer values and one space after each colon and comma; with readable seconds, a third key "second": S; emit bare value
{"hour": 7, "minute": 35}
